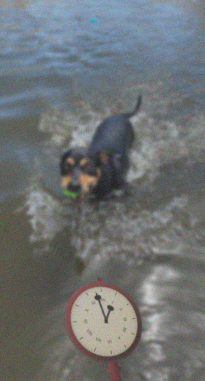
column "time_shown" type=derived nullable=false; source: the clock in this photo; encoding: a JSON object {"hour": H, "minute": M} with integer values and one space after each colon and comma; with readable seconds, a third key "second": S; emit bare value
{"hour": 12, "minute": 58}
